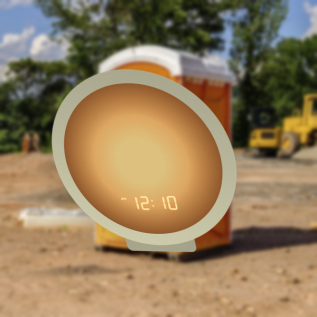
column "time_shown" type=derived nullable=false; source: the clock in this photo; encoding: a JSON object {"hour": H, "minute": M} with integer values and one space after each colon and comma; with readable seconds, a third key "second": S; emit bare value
{"hour": 12, "minute": 10}
